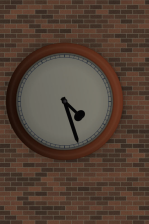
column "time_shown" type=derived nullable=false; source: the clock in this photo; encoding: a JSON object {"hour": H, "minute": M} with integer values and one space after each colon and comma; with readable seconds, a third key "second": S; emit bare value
{"hour": 4, "minute": 27}
